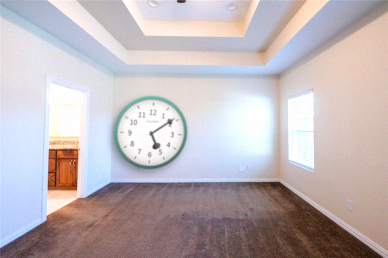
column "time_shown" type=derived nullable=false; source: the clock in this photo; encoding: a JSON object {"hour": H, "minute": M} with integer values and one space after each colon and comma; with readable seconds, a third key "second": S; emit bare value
{"hour": 5, "minute": 9}
